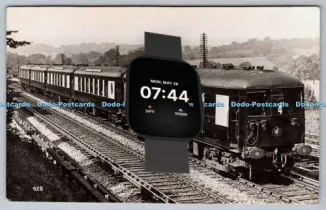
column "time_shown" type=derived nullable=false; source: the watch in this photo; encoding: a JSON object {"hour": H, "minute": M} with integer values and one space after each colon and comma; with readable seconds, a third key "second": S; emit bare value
{"hour": 7, "minute": 44}
